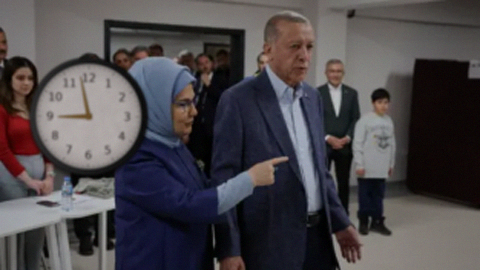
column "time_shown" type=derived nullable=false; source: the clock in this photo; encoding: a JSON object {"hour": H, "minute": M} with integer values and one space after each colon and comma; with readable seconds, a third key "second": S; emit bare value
{"hour": 8, "minute": 58}
